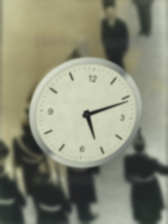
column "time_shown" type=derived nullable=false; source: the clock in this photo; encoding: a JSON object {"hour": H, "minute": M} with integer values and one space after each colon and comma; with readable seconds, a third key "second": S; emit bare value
{"hour": 5, "minute": 11}
